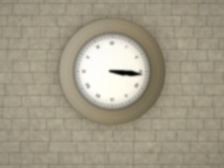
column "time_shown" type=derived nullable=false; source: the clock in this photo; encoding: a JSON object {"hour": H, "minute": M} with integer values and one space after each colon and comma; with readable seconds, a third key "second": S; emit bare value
{"hour": 3, "minute": 16}
